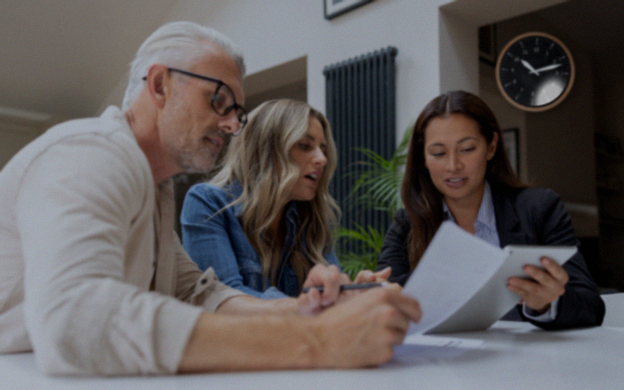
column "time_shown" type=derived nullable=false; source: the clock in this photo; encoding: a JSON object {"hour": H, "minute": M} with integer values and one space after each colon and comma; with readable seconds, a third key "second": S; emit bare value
{"hour": 10, "minute": 12}
